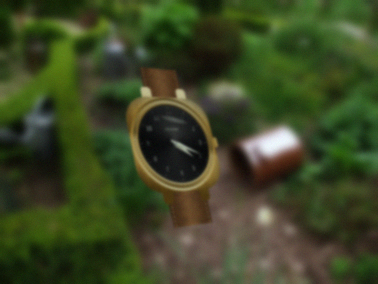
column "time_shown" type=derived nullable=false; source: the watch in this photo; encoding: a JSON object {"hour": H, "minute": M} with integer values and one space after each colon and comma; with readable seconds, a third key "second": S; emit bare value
{"hour": 4, "minute": 19}
